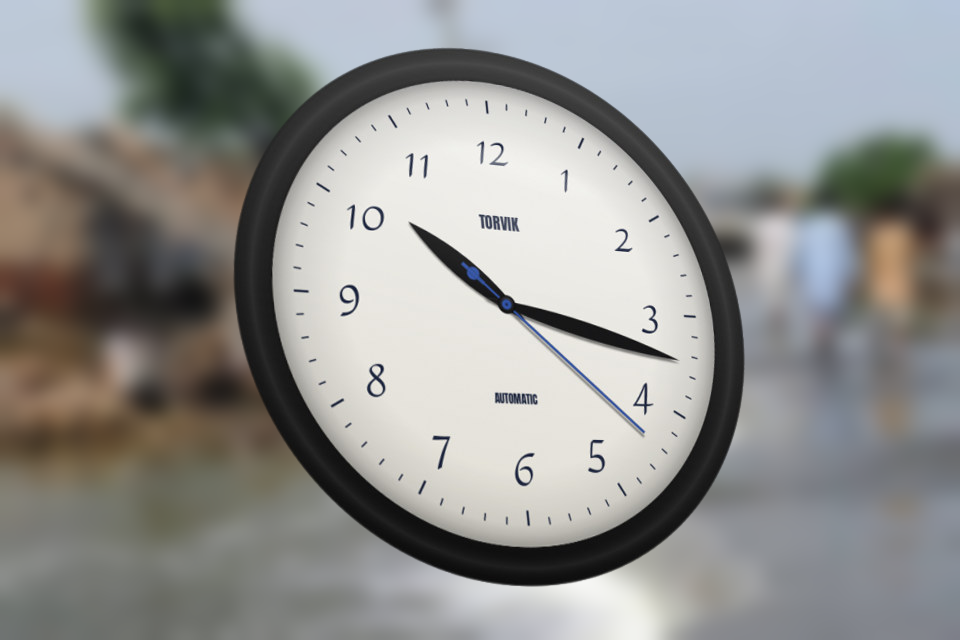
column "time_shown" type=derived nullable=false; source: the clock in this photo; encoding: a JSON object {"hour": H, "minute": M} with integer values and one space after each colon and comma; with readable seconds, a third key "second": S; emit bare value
{"hour": 10, "minute": 17, "second": 22}
